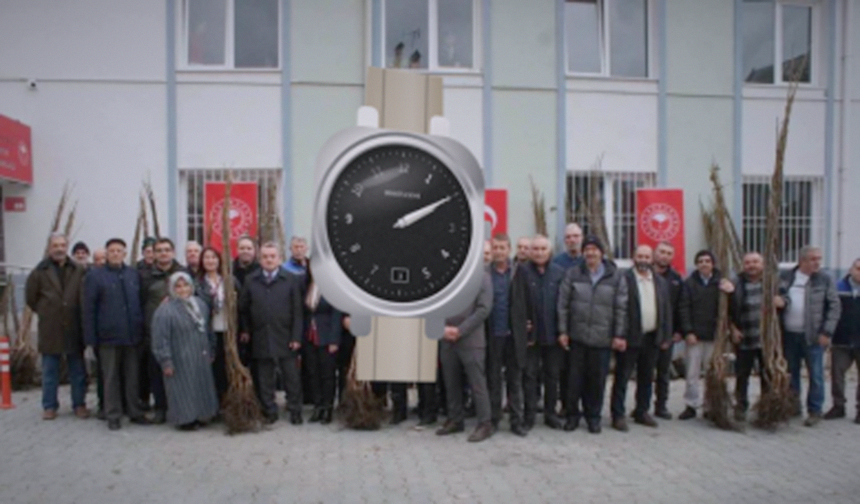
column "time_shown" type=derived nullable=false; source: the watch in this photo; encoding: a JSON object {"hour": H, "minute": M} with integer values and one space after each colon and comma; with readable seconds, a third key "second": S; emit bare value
{"hour": 2, "minute": 10}
